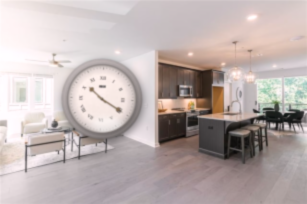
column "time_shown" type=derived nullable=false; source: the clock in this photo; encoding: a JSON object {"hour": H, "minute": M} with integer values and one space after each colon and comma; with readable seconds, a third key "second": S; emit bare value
{"hour": 10, "minute": 20}
